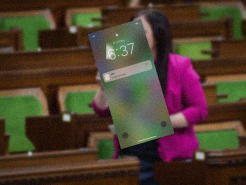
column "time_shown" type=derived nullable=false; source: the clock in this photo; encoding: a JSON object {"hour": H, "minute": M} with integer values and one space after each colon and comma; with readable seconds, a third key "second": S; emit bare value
{"hour": 6, "minute": 37}
